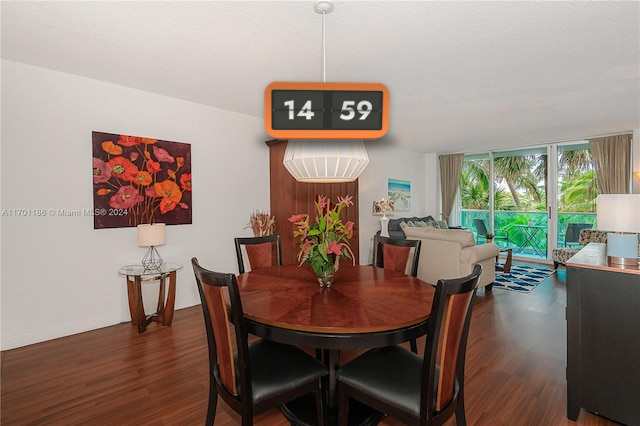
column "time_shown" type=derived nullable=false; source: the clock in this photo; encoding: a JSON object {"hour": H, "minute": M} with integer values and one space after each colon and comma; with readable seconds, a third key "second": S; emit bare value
{"hour": 14, "minute": 59}
